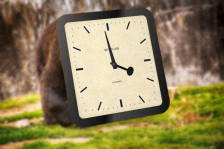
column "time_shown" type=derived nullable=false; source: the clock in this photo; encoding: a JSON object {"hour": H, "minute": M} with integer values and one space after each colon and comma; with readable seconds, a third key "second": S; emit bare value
{"hour": 3, "minute": 59}
